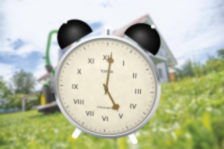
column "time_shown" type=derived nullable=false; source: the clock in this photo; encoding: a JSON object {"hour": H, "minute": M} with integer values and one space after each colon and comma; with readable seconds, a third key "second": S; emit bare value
{"hour": 5, "minute": 1}
